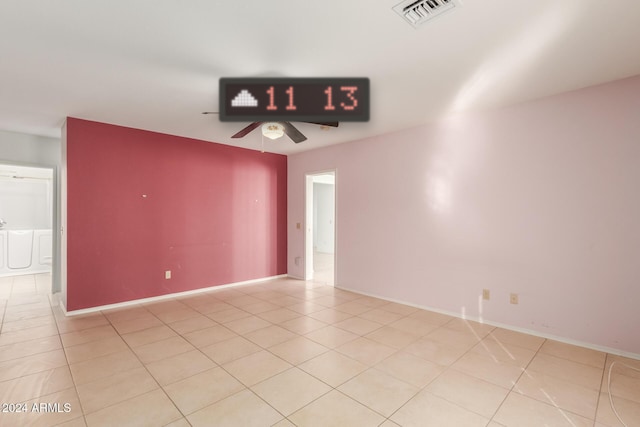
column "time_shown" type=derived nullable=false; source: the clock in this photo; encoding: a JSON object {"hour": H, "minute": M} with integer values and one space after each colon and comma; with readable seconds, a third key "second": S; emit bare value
{"hour": 11, "minute": 13}
